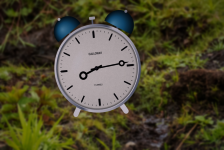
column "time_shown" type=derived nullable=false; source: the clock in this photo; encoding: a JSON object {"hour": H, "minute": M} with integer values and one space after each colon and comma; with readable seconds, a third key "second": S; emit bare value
{"hour": 8, "minute": 14}
